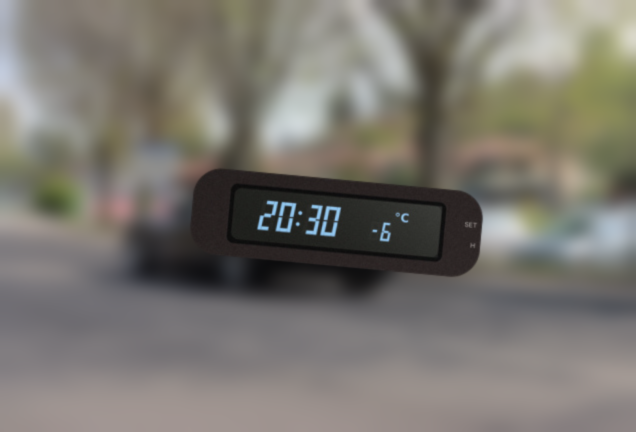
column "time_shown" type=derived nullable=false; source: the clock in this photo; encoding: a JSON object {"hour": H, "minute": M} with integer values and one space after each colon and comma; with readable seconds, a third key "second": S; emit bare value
{"hour": 20, "minute": 30}
